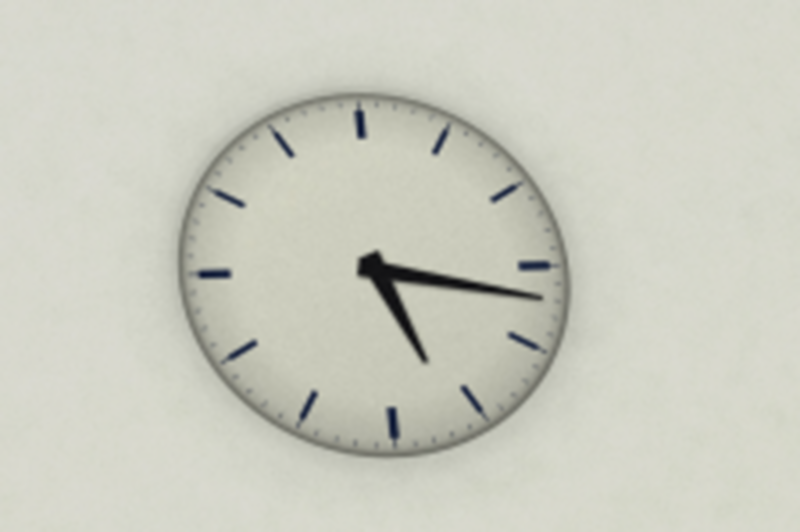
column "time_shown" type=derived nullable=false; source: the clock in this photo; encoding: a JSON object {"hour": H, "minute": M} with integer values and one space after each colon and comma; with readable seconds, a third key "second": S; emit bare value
{"hour": 5, "minute": 17}
